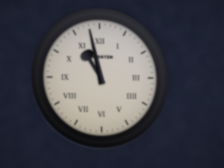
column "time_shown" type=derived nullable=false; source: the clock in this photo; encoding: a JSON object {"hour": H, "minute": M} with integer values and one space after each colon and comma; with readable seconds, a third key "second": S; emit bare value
{"hour": 10, "minute": 58}
